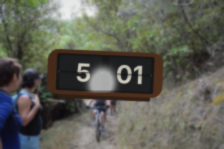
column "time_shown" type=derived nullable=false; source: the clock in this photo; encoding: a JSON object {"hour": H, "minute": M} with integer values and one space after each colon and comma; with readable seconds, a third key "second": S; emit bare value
{"hour": 5, "minute": 1}
